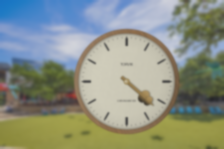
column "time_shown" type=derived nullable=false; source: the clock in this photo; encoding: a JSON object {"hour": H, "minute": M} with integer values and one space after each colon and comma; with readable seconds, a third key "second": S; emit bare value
{"hour": 4, "minute": 22}
